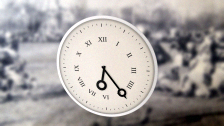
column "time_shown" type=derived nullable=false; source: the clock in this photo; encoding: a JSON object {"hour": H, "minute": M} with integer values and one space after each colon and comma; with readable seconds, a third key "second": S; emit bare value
{"hour": 6, "minute": 24}
